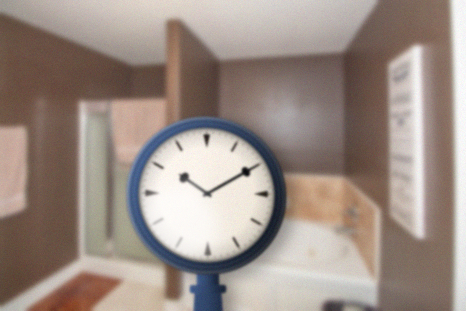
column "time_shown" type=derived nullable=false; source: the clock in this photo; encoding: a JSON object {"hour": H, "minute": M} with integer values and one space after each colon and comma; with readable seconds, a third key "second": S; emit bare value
{"hour": 10, "minute": 10}
